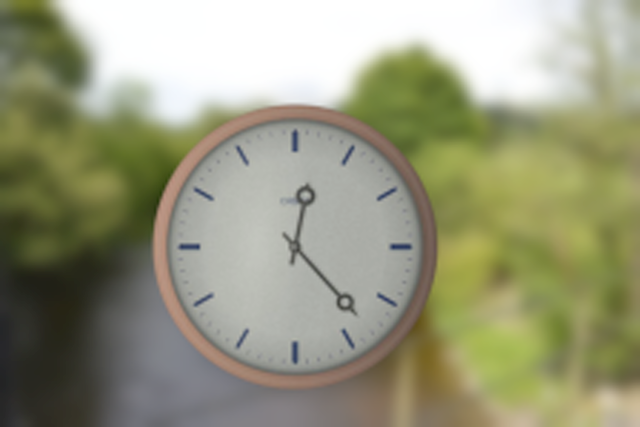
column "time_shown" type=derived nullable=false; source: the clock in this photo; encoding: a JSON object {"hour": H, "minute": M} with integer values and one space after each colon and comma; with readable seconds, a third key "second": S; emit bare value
{"hour": 12, "minute": 23}
